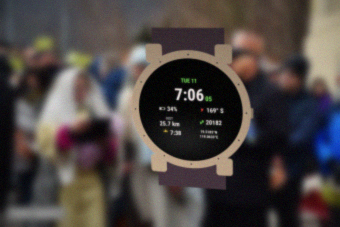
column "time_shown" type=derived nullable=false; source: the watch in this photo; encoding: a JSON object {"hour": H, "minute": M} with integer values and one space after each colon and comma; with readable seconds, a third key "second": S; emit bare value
{"hour": 7, "minute": 6}
